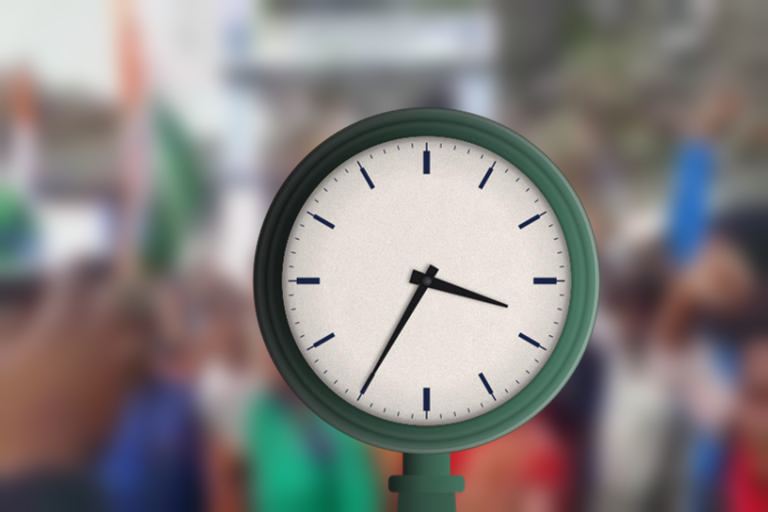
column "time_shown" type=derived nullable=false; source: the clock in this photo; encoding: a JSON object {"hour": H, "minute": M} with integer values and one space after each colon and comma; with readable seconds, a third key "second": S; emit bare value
{"hour": 3, "minute": 35}
